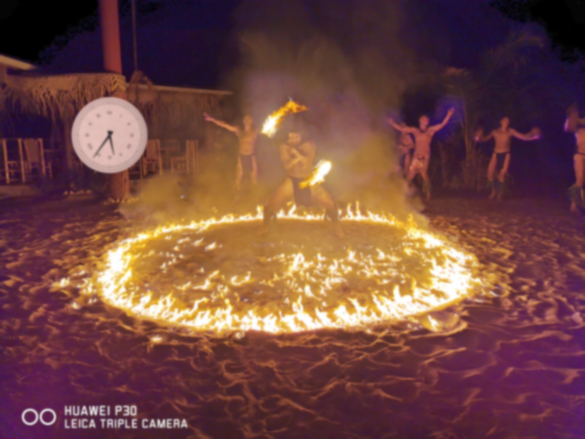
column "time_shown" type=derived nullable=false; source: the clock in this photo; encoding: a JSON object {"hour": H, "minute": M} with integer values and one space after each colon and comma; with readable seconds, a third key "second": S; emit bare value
{"hour": 5, "minute": 36}
